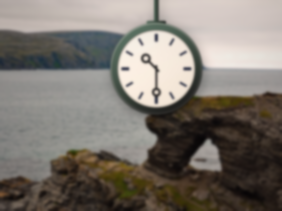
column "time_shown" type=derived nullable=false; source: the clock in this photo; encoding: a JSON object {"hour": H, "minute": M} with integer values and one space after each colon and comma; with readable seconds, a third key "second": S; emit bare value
{"hour": 10, "minute": 30}
